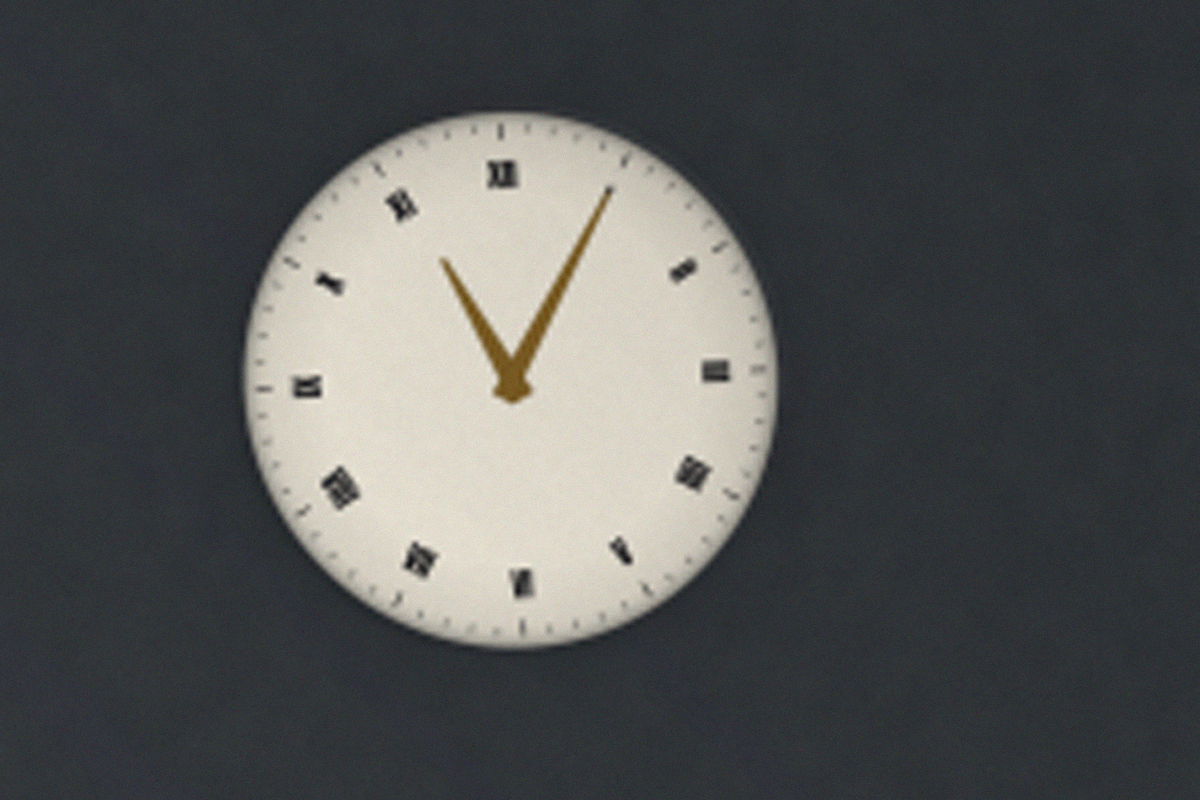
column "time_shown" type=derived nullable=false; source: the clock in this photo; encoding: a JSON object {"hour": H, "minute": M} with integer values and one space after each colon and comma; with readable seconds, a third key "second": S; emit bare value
{"hour": 11, "minute": 5}
